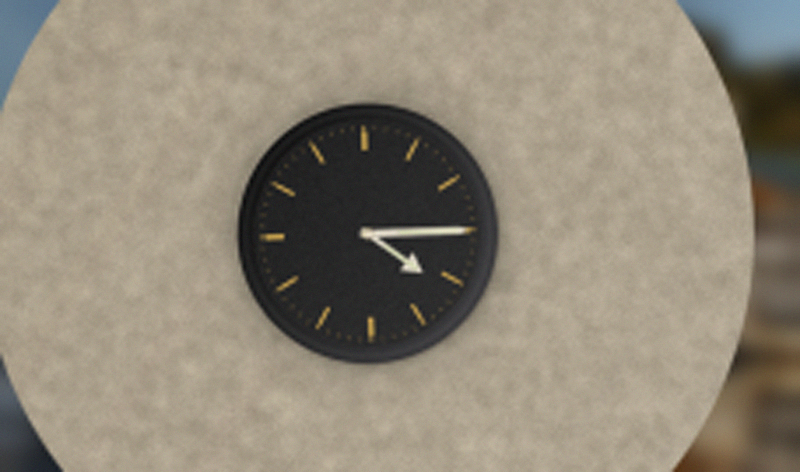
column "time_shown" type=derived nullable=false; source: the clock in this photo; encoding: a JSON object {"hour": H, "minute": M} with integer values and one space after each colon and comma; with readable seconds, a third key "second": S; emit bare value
{"hour": 4, "minute": 15}
